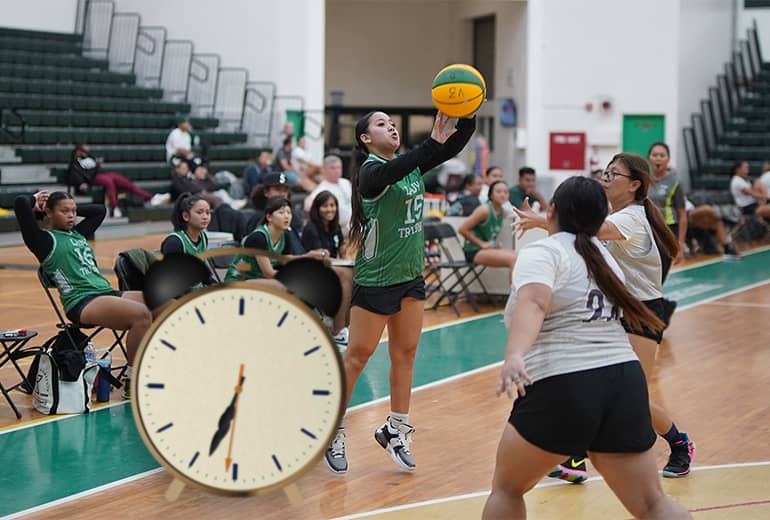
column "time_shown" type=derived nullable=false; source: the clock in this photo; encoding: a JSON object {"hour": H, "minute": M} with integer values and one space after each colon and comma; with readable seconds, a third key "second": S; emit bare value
{"hour": 6, "minute": 33, "second": 31}
